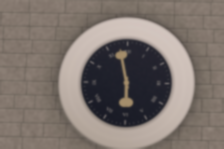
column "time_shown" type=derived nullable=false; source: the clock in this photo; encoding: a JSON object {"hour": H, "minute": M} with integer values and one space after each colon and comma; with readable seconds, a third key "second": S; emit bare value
{"hour": 5, "minute": 58}
